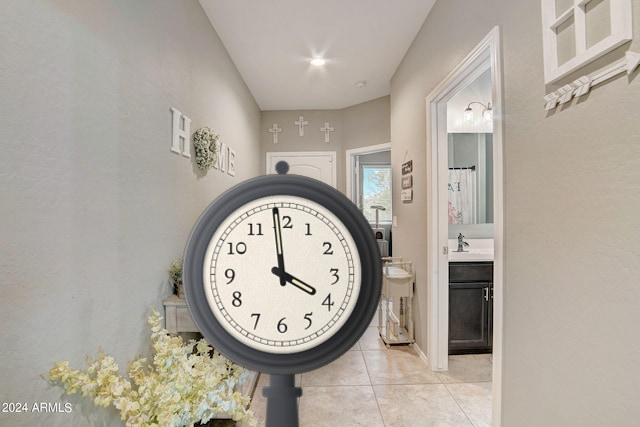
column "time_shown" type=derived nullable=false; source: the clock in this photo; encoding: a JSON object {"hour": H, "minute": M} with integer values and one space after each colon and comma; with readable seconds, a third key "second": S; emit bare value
{"hour": 3, "minute": 59}
